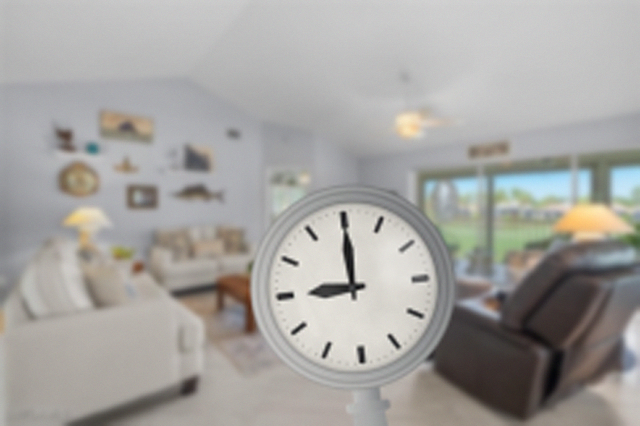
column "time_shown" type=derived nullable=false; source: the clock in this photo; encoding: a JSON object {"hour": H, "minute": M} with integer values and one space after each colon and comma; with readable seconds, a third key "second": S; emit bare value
{"hour": 9, "minute": 0}
